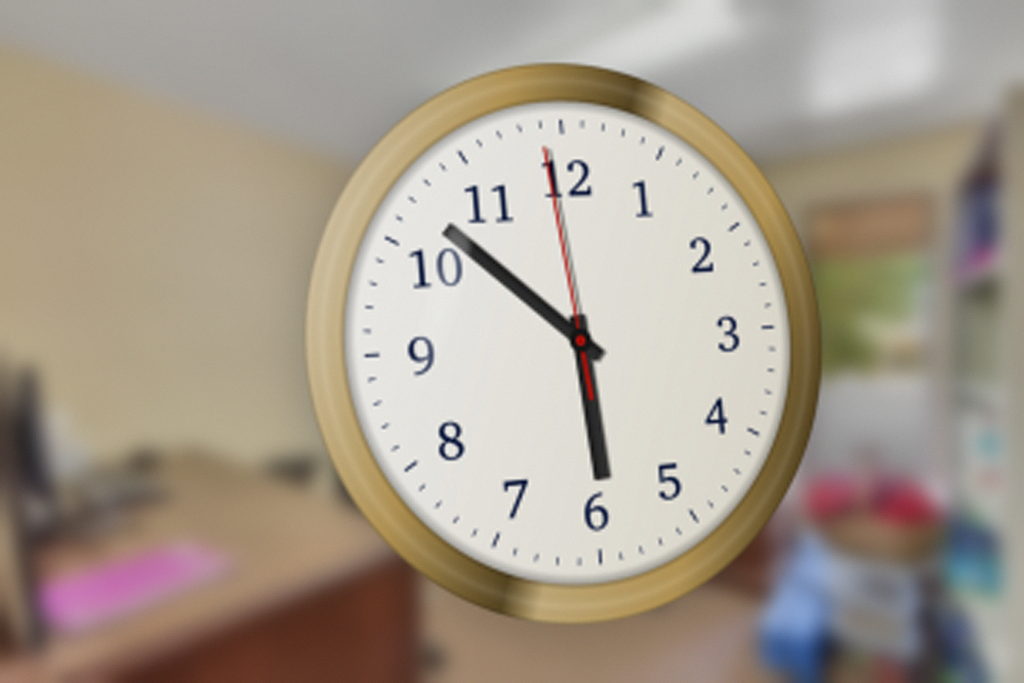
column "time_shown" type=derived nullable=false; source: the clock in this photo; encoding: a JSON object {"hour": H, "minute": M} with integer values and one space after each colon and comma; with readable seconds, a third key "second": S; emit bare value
{"hour": 5, "minute": 51, "second": 59}
